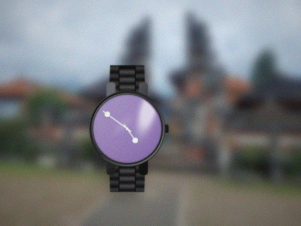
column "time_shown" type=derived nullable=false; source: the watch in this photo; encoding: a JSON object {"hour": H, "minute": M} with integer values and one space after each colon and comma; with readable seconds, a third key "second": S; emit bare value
{"hour": 4, "minute": 51}
